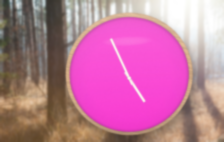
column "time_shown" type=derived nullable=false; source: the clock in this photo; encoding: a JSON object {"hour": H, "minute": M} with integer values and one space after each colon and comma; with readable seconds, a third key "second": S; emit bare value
{"hour": 4, "minute": 56}
